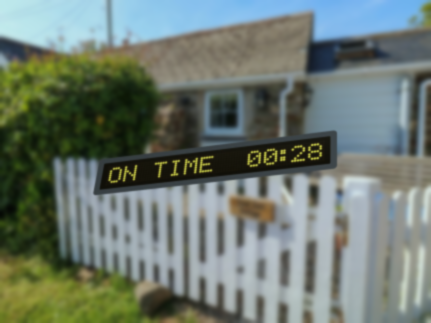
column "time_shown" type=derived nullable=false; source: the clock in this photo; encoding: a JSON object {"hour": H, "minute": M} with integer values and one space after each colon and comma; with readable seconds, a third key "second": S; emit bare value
{"hour": 0, "minute": 28}
